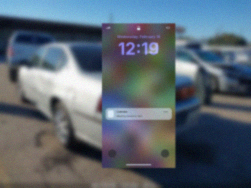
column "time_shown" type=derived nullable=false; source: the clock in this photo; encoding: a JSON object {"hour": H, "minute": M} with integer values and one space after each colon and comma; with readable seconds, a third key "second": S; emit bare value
{"hour": 12, "minute": 19}
